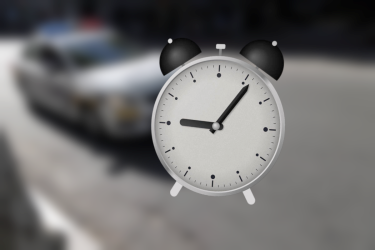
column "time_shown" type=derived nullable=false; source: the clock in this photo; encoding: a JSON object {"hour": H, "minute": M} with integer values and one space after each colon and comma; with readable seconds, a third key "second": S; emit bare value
{"hour": 9, "minute": 6}
